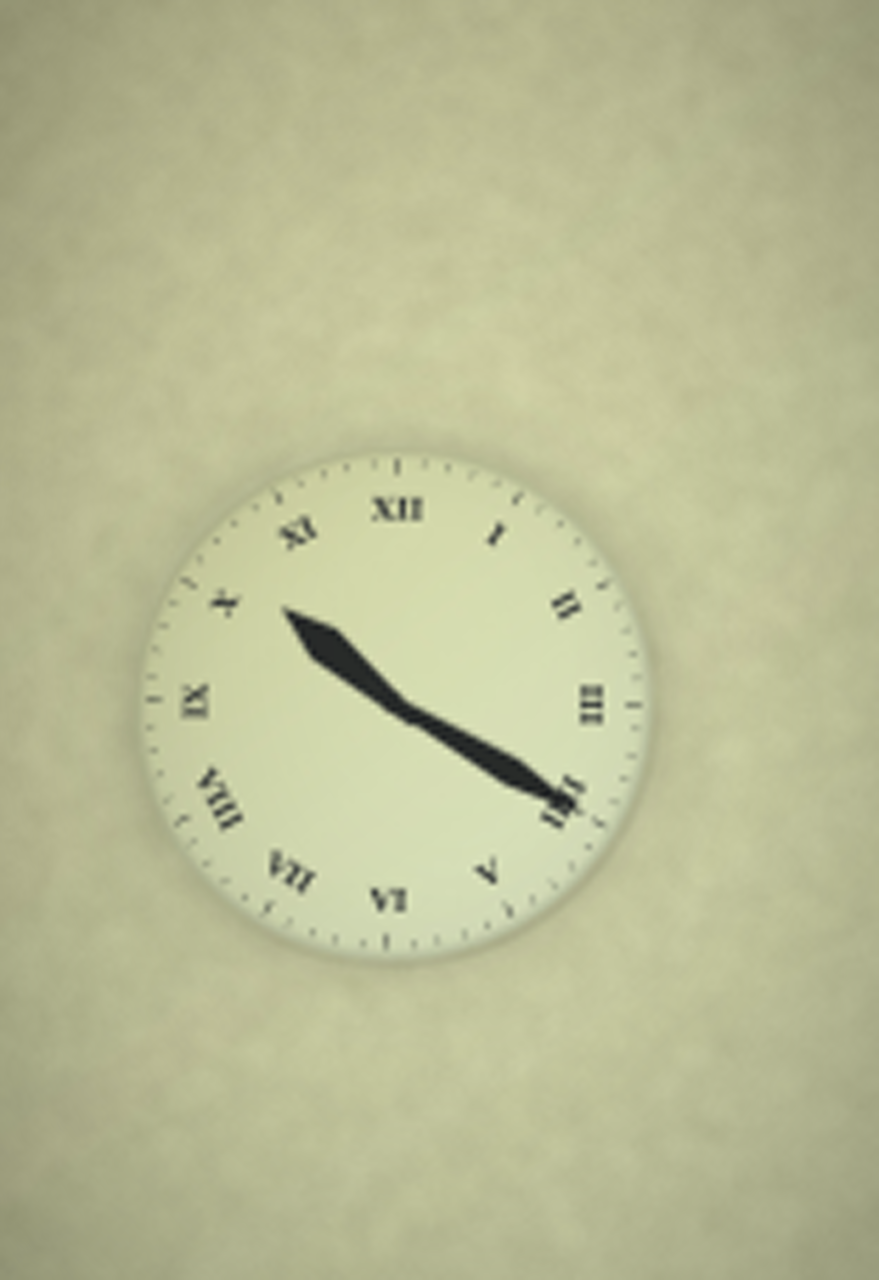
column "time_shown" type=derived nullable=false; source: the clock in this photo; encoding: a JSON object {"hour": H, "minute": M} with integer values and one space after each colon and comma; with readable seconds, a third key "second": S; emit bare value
{"hour": 10, "minute": 20}
